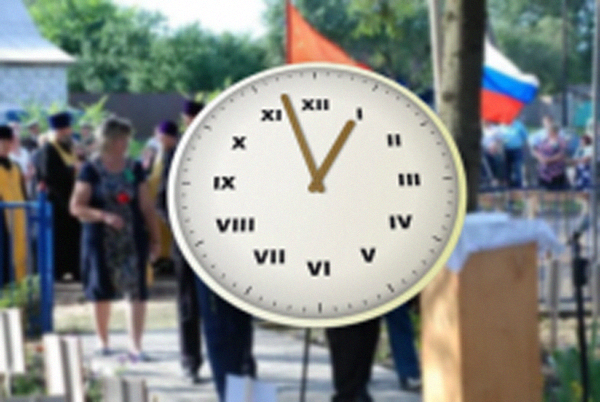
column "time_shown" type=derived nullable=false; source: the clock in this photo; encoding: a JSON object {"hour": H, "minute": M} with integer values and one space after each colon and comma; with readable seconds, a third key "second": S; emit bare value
{"hour": 12, "minute": 57}
